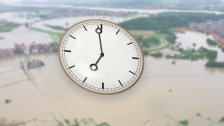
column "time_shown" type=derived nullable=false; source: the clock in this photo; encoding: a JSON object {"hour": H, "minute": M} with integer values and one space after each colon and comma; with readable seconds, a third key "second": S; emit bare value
{"hour": 6, "minute": 59}
